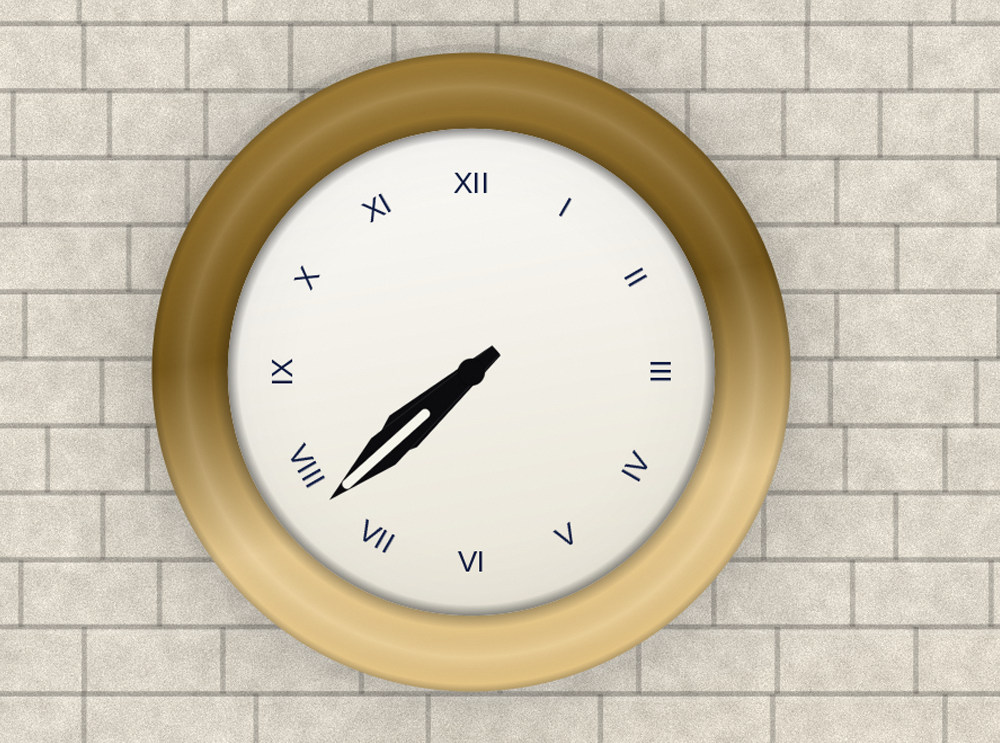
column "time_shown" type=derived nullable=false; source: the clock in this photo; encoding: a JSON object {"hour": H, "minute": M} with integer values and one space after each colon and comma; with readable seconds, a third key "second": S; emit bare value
{"hour": 7, "minute": 38}
